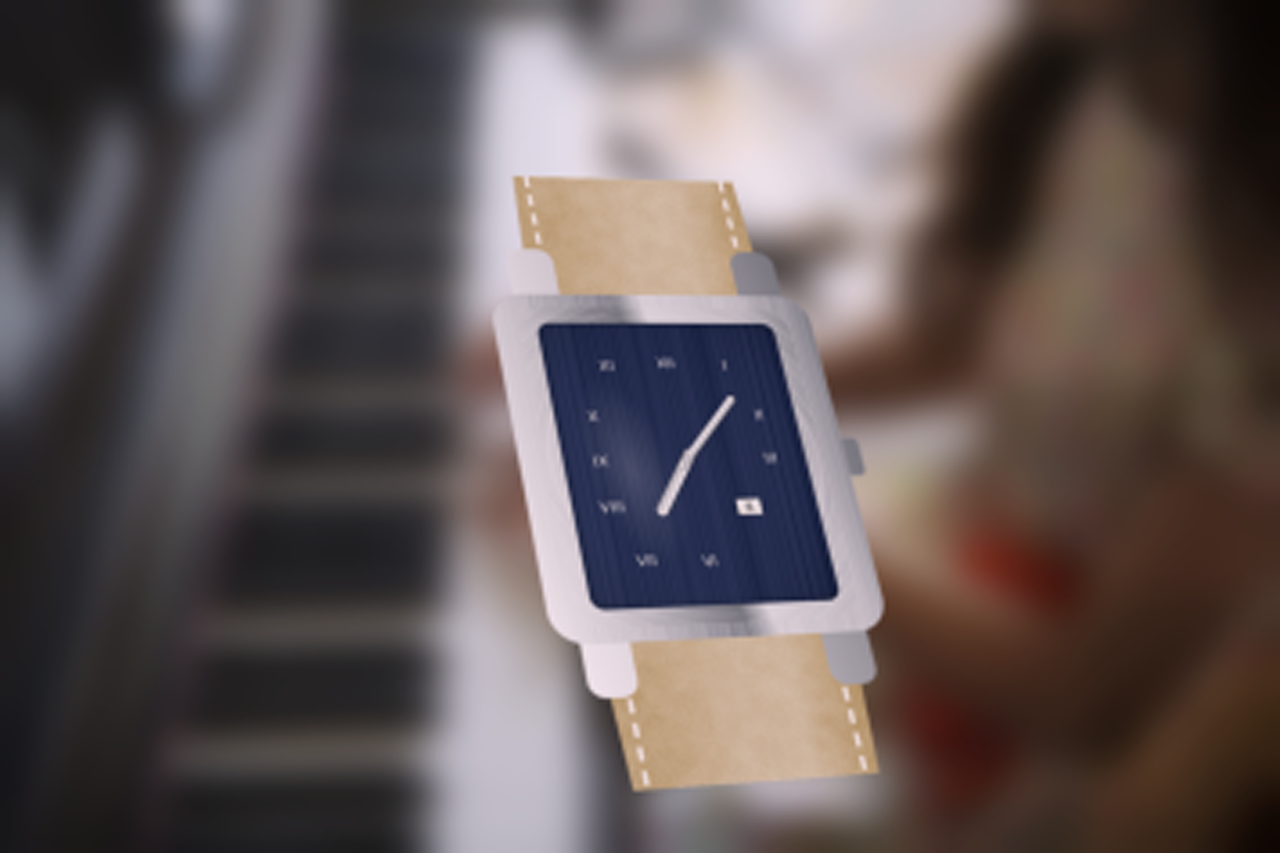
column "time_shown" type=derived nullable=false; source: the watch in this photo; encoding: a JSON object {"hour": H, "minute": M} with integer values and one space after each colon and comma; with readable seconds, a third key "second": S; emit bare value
{"hour": 7, "minute": 7}
